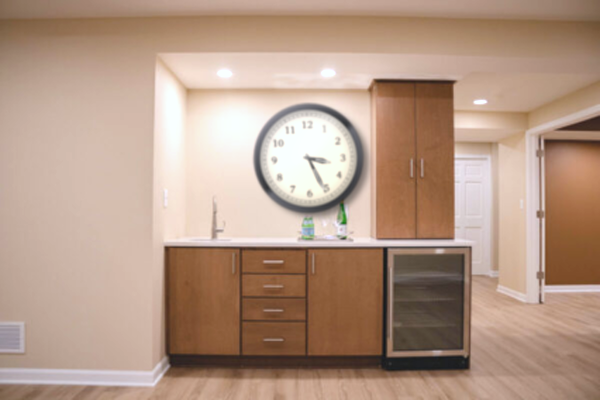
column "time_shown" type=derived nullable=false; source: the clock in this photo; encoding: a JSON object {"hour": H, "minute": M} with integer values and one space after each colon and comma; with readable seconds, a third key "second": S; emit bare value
{"hour": 3, "minute": 26}
